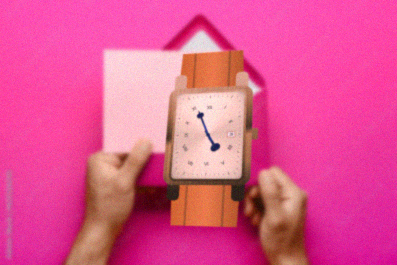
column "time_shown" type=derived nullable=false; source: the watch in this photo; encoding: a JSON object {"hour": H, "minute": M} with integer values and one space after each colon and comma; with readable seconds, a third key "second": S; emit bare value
{"hour": 4, "minute": 56}
